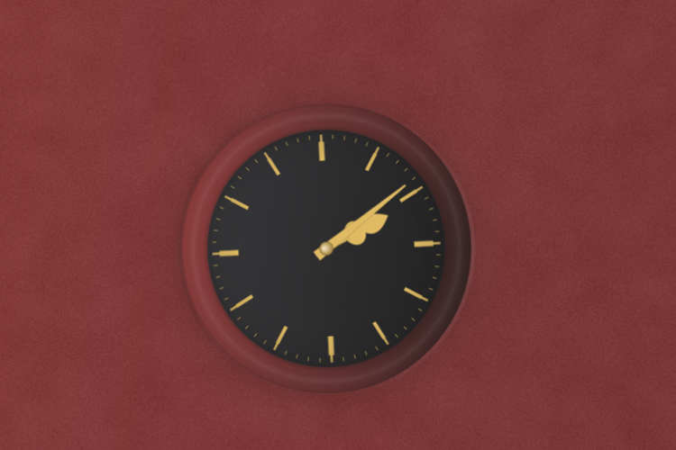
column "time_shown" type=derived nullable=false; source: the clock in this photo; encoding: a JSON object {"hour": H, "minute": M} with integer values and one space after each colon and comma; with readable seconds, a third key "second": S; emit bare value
{"hour": 2, "minute": 9}
